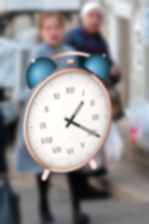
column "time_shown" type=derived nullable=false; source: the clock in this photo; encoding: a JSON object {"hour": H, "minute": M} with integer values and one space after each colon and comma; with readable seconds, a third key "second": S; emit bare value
{"hour": 1, "minute": 20}
